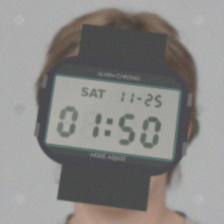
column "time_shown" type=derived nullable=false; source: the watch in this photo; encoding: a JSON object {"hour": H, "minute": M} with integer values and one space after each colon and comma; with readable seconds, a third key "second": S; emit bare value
{"hour": 1, "minute": 50}
